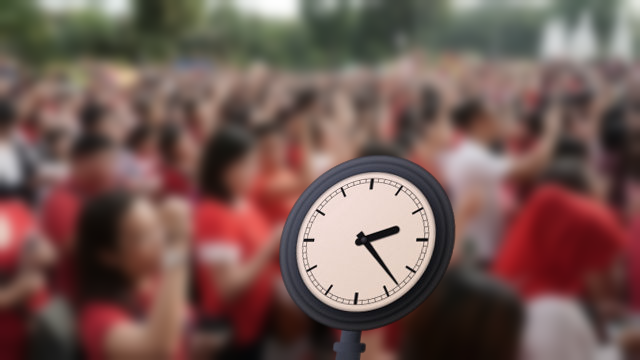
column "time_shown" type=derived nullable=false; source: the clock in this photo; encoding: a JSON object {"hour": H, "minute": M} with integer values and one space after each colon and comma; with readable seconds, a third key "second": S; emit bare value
{"hour": 2, "minute": 23}
